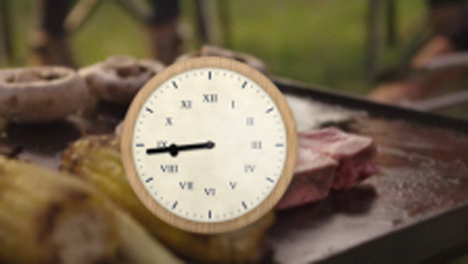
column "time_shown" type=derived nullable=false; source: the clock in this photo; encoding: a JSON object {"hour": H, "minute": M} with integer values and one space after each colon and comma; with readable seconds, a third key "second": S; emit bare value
{"hour": 8, "minute": 44}
